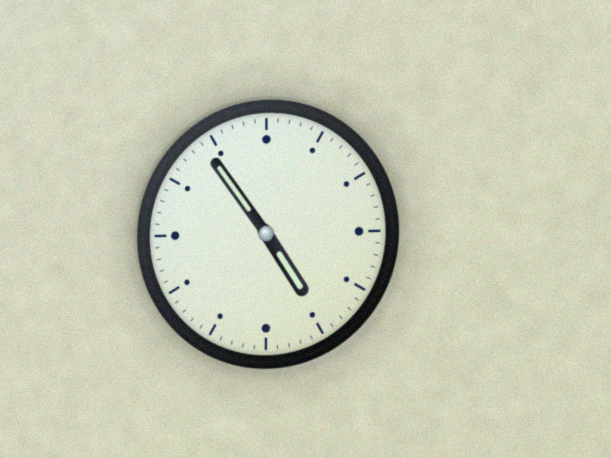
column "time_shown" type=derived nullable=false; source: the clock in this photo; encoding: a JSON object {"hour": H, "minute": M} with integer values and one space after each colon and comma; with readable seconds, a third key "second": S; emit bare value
{"hour": 4, "minute": 54}
